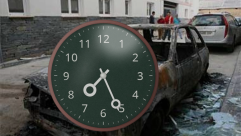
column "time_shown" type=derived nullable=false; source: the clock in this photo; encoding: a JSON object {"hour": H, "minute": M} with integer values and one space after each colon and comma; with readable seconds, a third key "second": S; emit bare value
{"hour": 7, "minute": 26}
